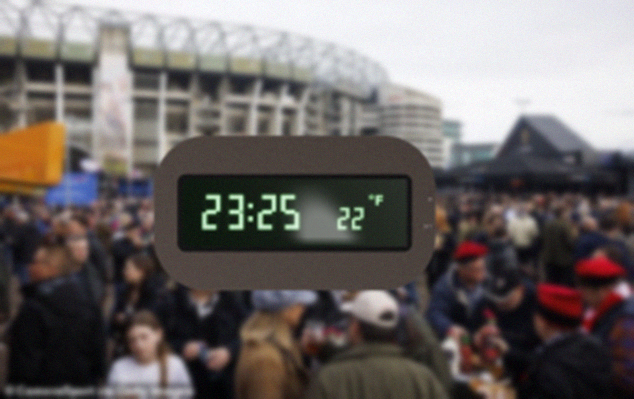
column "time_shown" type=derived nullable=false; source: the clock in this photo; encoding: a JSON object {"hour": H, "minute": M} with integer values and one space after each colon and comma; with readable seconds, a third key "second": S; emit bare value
{"hour": 23, "minute": 25}
